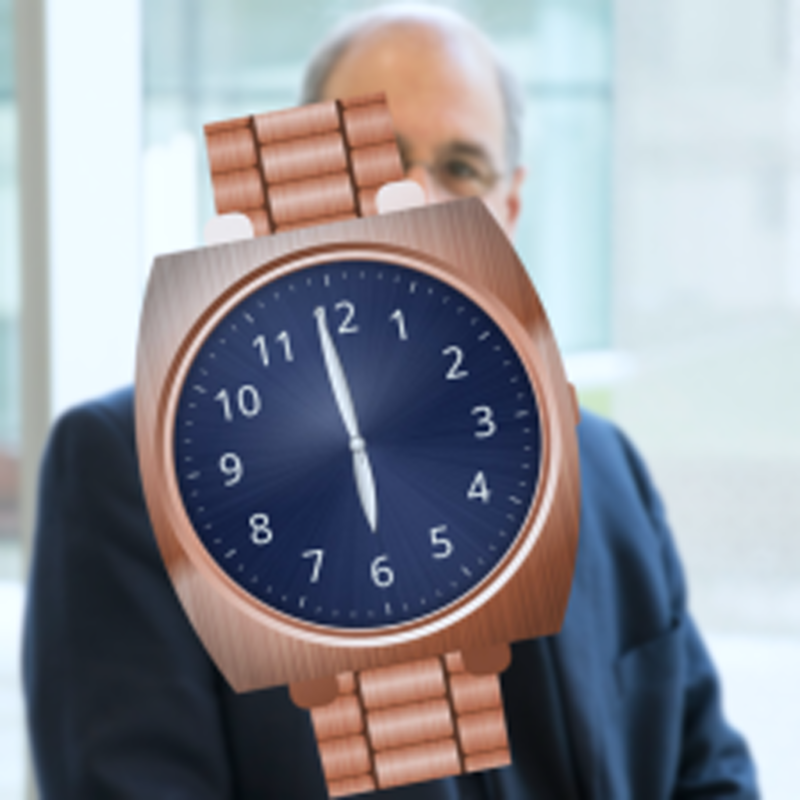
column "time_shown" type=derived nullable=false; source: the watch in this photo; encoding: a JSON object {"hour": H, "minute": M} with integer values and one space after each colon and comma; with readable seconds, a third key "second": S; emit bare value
{"hour": 5, "minute": 59}
